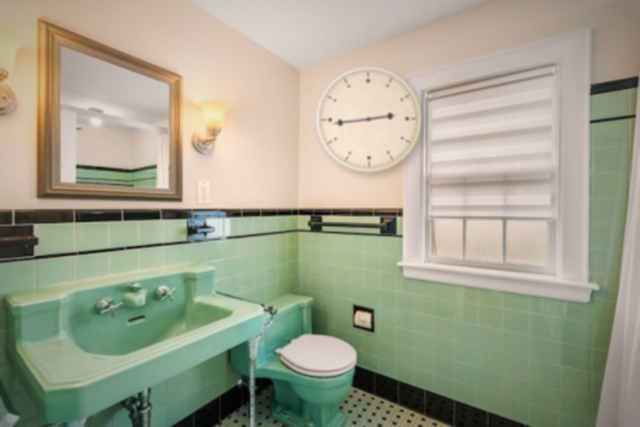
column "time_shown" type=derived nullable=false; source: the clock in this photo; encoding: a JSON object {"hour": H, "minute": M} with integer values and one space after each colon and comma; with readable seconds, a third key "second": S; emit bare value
{"hour": 2, "minute": 44}
